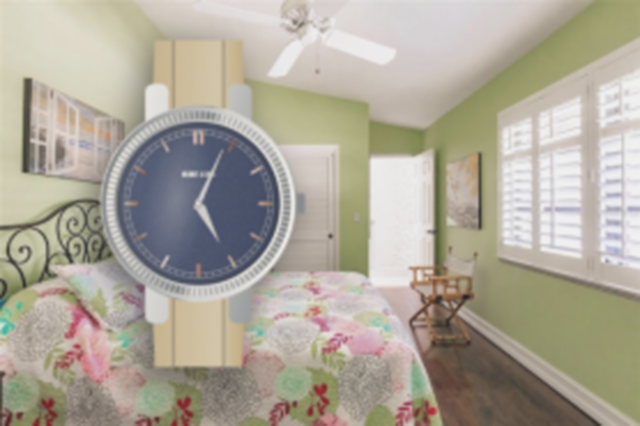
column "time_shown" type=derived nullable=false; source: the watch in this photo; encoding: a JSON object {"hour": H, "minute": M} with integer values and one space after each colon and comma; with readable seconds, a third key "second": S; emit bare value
{"hour": 5, "minute": 4}
